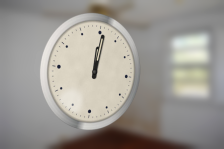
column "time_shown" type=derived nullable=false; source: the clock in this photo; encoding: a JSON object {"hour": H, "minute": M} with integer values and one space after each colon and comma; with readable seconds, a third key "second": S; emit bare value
{"hour": 12, "minute": 1}
